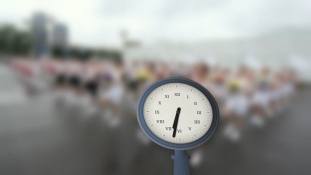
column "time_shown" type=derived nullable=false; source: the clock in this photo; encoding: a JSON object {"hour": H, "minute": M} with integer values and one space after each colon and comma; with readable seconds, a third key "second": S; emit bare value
{"hour": 6, "minute": 32}
